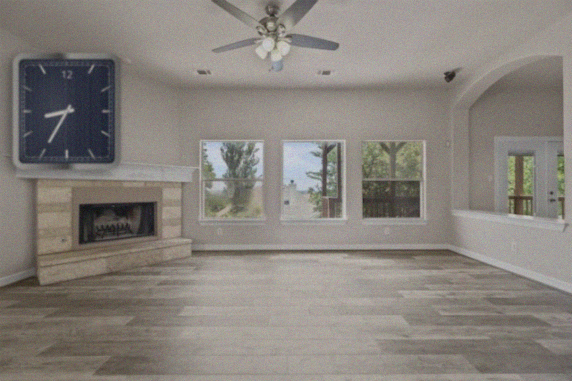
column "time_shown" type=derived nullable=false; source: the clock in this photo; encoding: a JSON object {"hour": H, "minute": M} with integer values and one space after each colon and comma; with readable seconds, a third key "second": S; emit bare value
{"hour": 8, "minute": 35}
